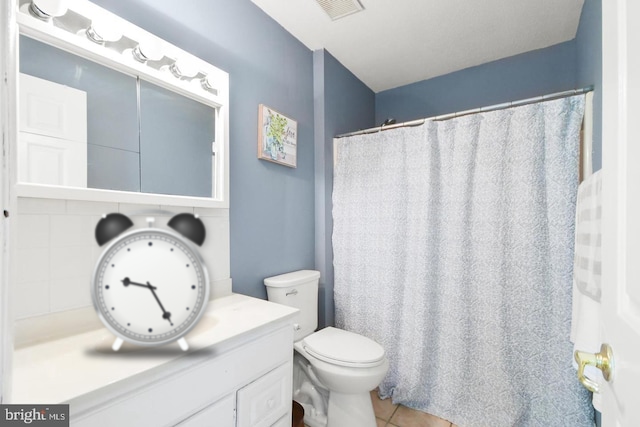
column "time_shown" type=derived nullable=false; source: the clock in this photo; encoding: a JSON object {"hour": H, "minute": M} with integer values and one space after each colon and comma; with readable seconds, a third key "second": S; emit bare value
{"hour": 9, "minute": 25}
